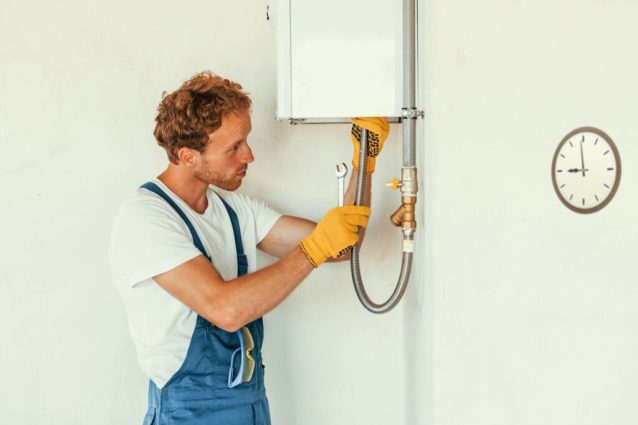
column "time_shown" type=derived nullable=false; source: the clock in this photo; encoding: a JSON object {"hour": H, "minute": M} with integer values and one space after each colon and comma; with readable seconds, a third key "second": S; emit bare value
{"hour": 8, "minute": 59}
